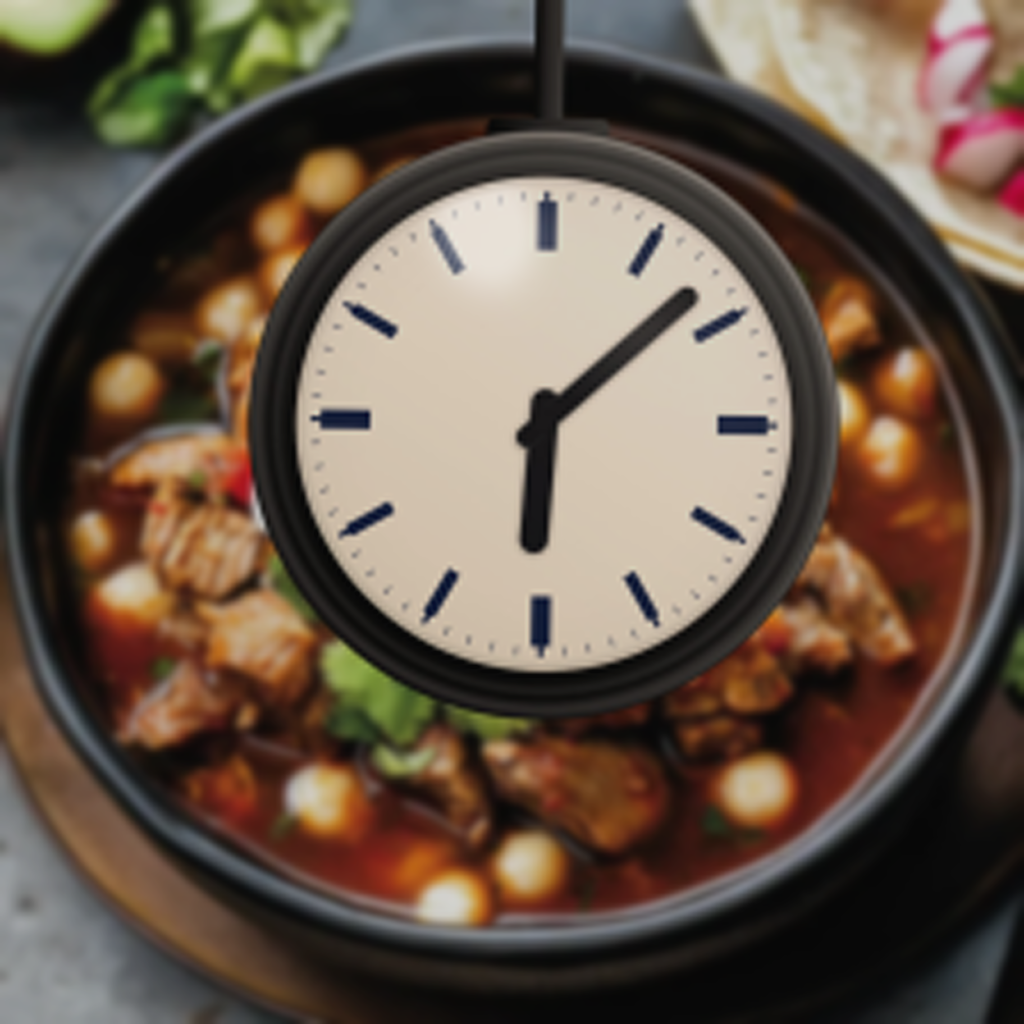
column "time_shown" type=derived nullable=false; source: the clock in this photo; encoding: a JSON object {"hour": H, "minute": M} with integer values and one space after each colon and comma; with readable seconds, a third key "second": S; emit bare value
{"hour": 6, "minute": 8}
